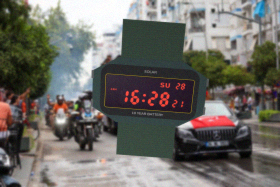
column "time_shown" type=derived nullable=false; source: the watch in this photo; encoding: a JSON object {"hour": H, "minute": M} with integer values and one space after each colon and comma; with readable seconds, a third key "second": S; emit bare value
{"hour": 16, "minute": 28, "second": 21}
